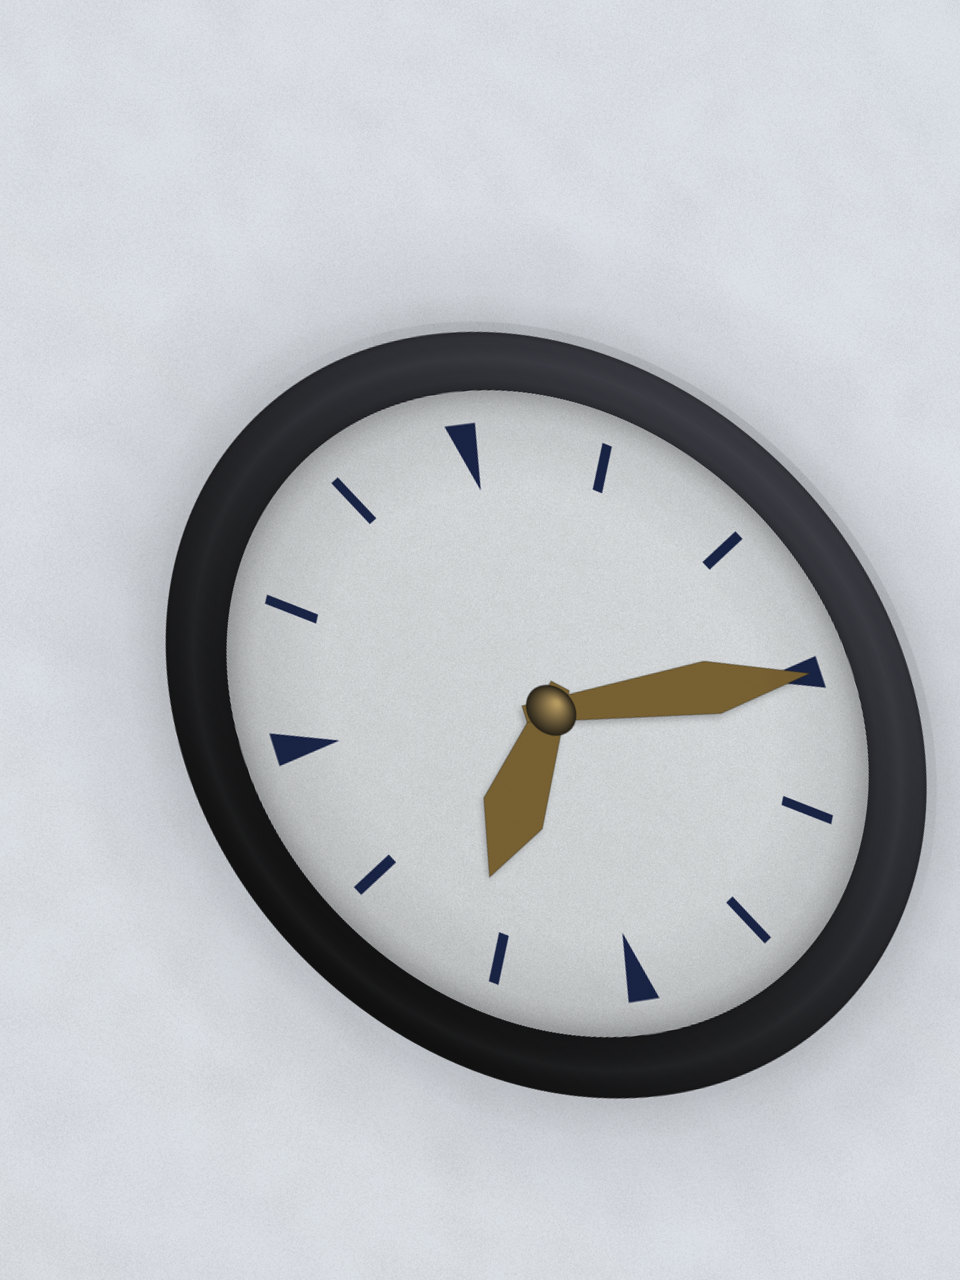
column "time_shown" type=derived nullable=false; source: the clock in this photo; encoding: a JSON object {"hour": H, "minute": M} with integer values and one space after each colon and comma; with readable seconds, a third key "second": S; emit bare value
{"hour": 7, "minute": 15}
